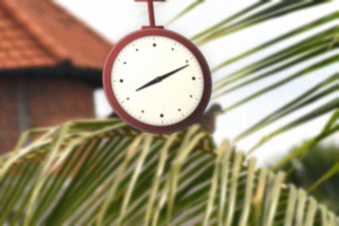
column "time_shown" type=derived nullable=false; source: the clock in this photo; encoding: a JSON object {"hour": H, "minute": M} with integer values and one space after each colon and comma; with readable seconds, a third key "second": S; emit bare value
{"hour": 8, "minute": 11}
